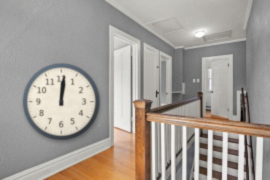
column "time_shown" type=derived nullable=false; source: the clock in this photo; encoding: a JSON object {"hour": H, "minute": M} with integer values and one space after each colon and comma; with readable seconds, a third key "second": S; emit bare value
{"hour": 12, "minute": 1}
